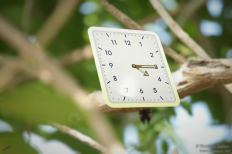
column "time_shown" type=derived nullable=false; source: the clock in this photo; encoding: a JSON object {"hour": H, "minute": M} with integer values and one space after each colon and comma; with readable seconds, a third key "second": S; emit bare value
{"hour": 4, "minute": 15}
